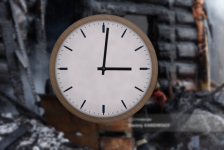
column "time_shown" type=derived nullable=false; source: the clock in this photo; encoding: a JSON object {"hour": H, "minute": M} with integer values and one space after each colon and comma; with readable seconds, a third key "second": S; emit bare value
{"hour": 3, "minute": 1}
